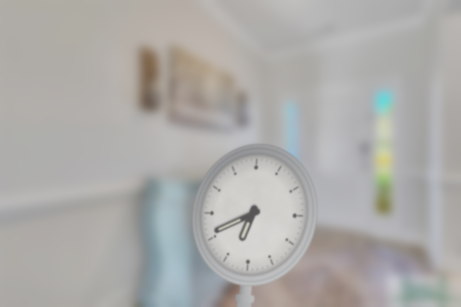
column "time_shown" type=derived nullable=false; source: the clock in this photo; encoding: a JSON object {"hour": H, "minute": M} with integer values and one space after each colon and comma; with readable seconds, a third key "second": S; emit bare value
{"hour": 6, "minute": 41}
